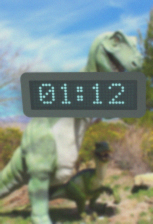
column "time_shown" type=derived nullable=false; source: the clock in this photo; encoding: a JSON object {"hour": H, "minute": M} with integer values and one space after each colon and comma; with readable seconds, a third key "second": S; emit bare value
{"hour": 1, "minute": 12}
